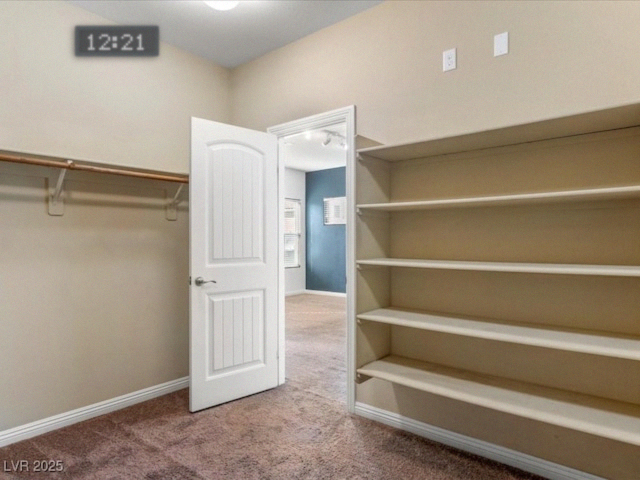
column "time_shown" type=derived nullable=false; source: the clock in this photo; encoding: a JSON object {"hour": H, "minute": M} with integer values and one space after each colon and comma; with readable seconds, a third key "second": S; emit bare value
{"hour": 12, "minute": 21}
